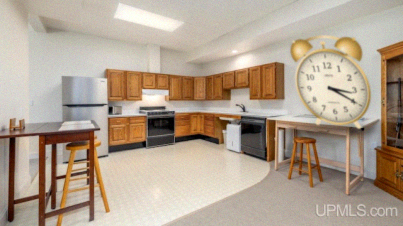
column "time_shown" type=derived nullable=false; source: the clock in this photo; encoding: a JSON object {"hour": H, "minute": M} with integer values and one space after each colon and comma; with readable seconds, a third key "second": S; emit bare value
{"hour": 3, "minute": 20}
